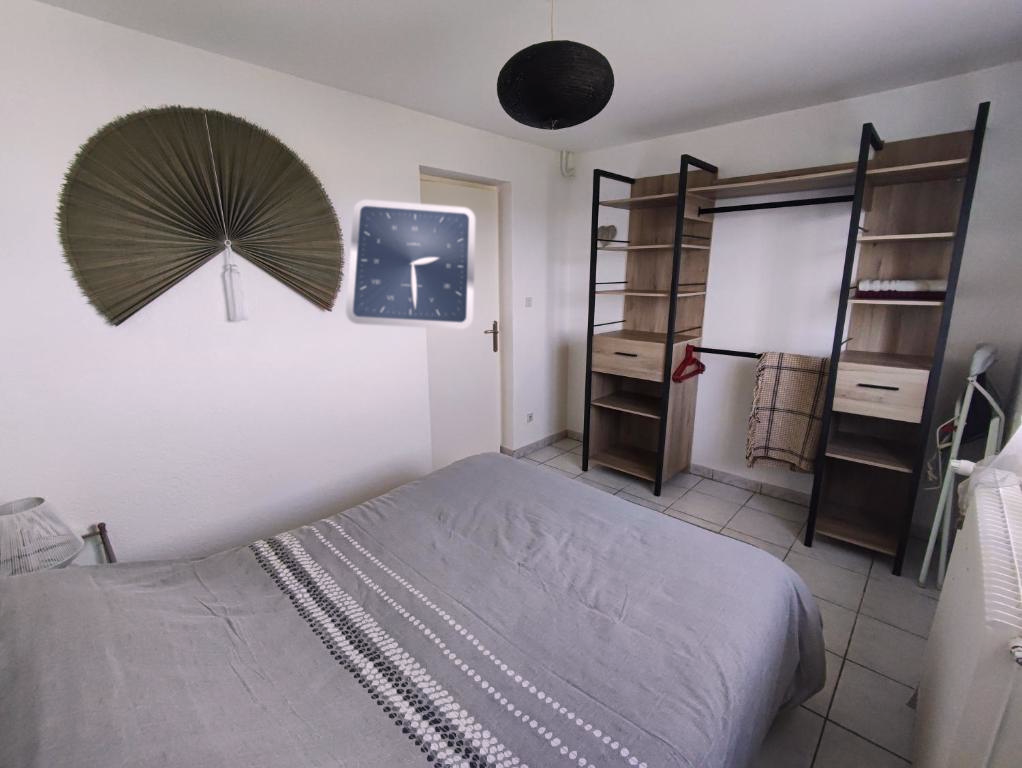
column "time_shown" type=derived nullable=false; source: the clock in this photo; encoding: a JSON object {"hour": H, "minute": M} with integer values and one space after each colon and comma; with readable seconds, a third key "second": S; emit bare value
{"hour": 2, "minute": 29}
